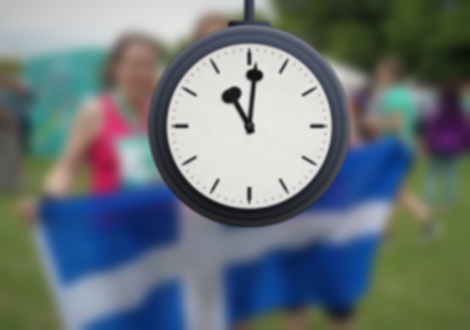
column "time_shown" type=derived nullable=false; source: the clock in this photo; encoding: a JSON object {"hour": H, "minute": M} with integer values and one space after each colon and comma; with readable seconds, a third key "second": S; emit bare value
{"hour": 11, "minute": 1}
